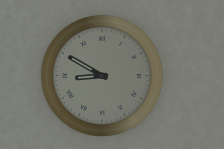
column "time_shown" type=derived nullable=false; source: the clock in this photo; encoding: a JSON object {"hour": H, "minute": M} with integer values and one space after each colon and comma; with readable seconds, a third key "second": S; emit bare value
{"hour": 8, "minute": 50}
